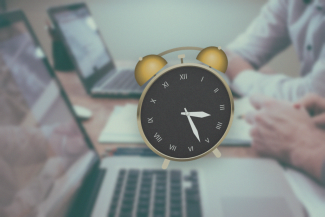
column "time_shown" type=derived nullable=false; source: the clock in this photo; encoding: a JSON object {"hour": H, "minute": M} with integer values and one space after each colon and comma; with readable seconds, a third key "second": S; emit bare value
{"hour": 3, "minute": 27}
